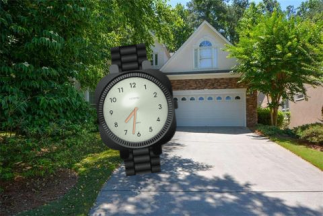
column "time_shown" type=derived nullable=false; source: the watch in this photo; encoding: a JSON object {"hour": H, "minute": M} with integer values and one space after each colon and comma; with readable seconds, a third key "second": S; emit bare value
{"hour": 7, "minute": 32}
